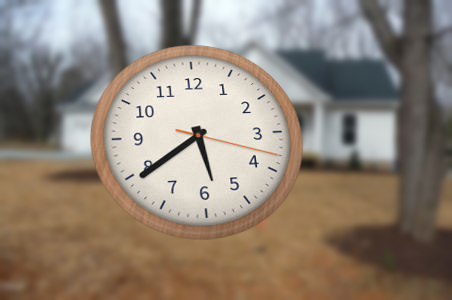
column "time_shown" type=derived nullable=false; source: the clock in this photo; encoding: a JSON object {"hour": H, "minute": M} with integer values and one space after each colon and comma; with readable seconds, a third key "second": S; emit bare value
{"hour": 5, "minute": 39, "second": 18}
